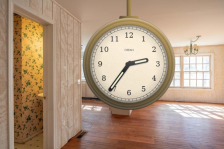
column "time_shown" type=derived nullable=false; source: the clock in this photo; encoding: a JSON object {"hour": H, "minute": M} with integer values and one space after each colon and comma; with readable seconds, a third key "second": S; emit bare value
{"hour": 2, "minute": 36}
